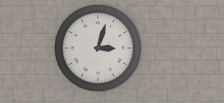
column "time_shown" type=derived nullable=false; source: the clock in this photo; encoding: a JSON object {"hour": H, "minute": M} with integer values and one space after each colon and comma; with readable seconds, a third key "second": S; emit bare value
{"hour": 3, "minute": 3}
